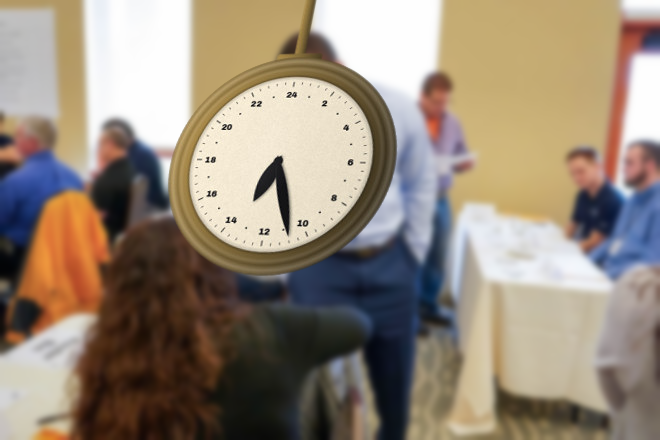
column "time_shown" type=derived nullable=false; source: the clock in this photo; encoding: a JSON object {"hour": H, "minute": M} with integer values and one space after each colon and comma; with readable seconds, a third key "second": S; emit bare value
{"hour": 13, "minute": 27}
